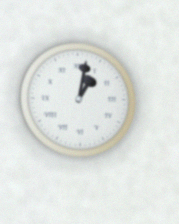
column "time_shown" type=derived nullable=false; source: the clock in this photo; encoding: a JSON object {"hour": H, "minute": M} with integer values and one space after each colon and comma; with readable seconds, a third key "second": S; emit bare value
{"hour": 1, "minute": 2}
